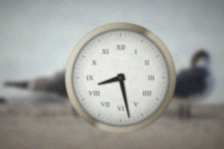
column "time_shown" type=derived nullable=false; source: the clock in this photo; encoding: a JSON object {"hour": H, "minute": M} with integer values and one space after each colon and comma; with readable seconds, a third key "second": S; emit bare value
{"hour": 8, "minute": 28}
